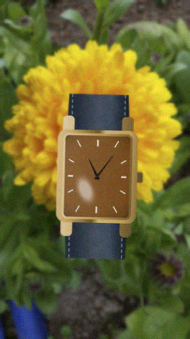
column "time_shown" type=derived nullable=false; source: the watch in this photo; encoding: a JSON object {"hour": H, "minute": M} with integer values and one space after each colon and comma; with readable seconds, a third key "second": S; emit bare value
{"hour": 11, "minute": 6}
